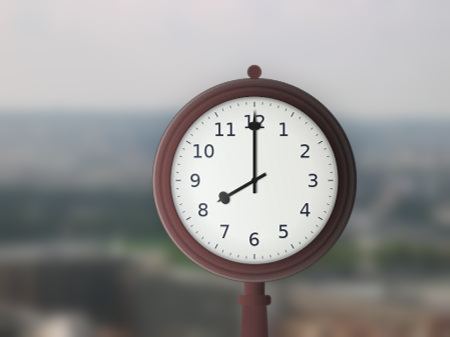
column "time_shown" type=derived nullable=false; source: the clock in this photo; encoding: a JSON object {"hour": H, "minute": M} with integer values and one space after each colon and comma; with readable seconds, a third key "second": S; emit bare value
{"hour": 8, "minute": 0}
